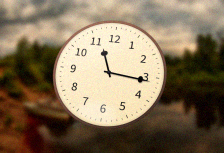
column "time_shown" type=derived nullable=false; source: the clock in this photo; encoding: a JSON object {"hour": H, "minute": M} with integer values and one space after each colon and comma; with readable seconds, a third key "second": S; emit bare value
{"hour": 11, "minute": 16}
